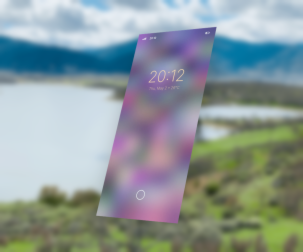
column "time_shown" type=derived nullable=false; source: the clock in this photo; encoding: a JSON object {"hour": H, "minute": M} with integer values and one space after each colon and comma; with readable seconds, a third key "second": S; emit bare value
{"hour": 20, "minute": 12}
